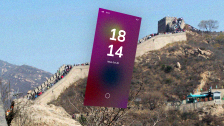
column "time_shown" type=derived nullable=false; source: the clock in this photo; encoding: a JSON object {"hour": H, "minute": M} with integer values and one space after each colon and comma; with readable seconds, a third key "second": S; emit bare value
{"hour": 18, "minute": 14}
